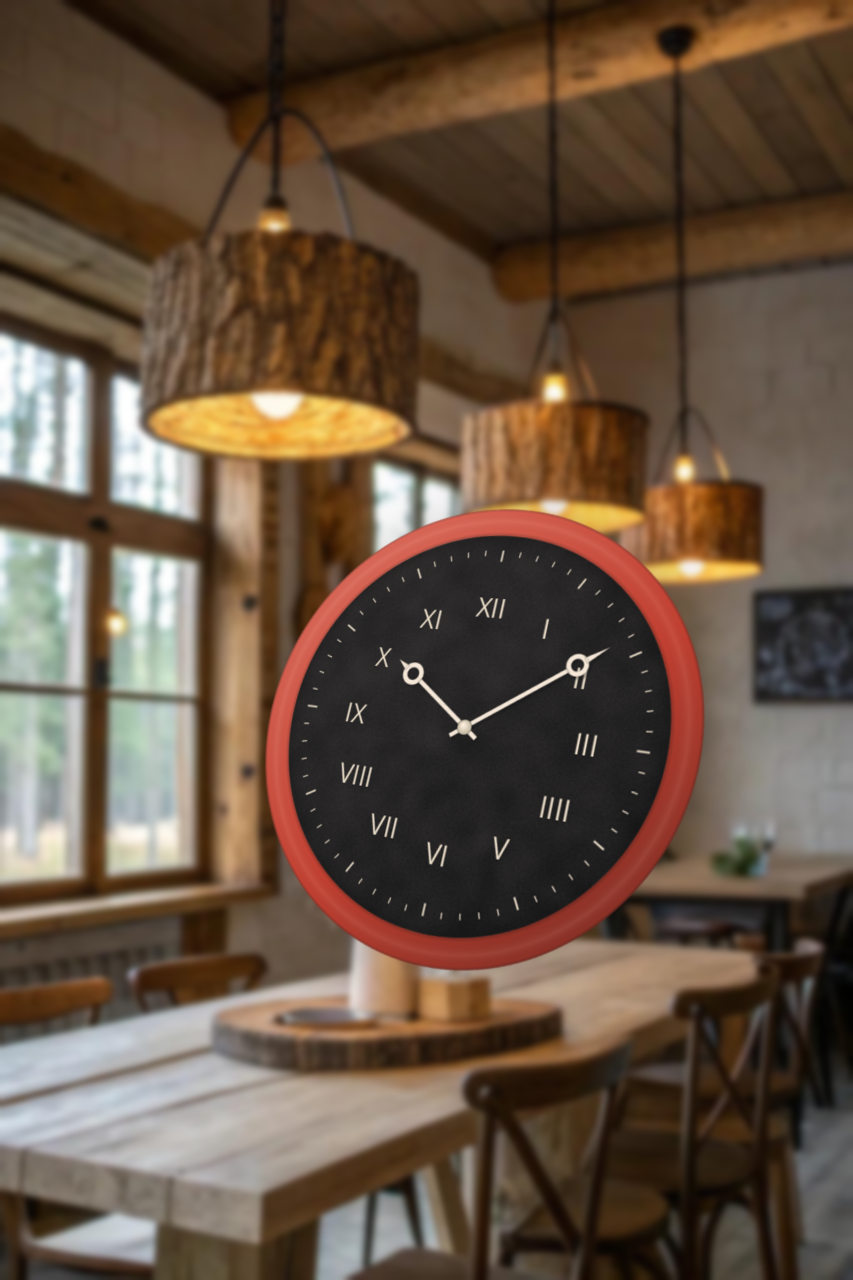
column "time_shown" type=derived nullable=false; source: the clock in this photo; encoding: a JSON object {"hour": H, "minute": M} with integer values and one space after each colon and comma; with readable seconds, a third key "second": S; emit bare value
{"hour": 10, "minute": 9}
